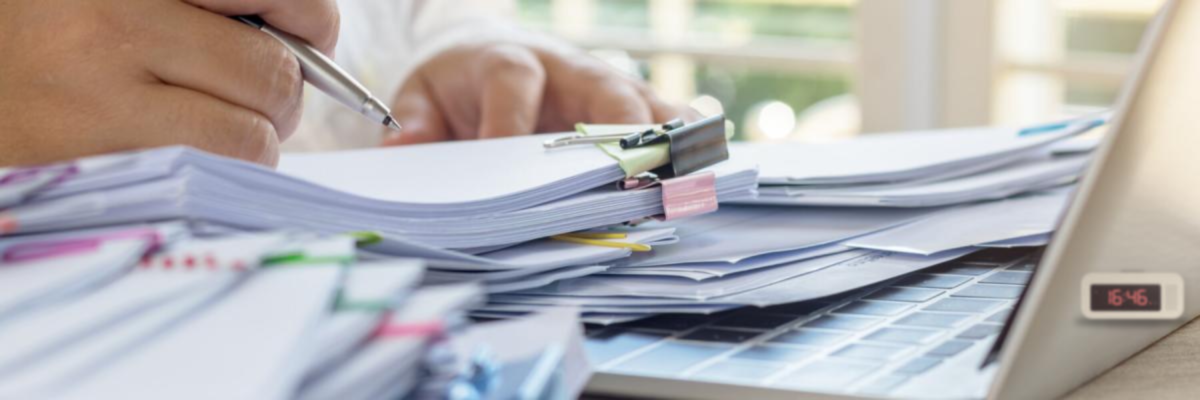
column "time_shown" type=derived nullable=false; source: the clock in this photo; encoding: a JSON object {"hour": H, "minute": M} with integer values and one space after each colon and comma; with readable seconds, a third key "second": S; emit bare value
{"hour": 16, "minute": 46}
